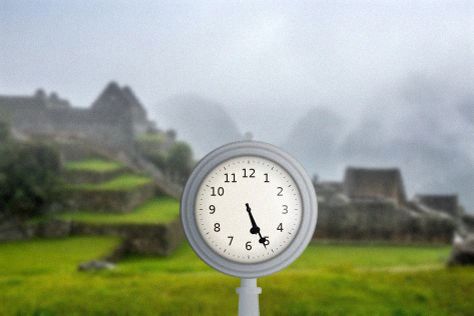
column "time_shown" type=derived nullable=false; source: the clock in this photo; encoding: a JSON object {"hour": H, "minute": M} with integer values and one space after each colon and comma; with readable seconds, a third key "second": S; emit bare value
{"hour": 5, "minute": 26}
